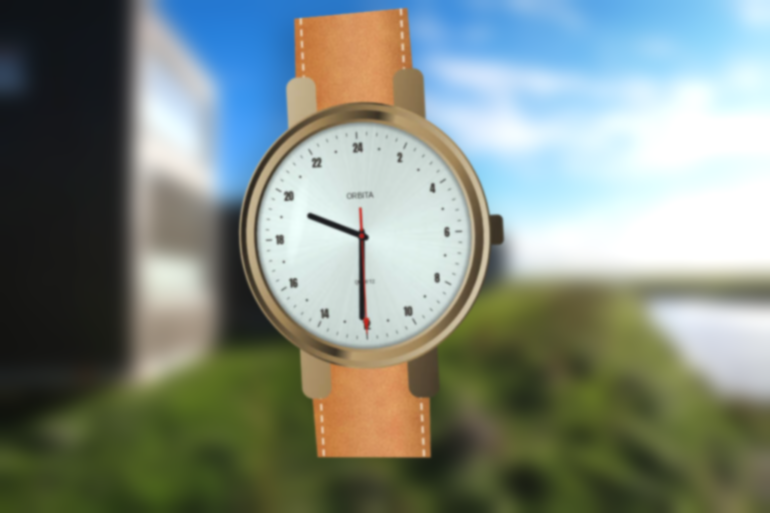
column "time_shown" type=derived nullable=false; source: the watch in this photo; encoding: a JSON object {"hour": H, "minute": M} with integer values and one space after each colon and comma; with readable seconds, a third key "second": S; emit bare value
{"hour": 19, "minute": 30, "second": 30}
